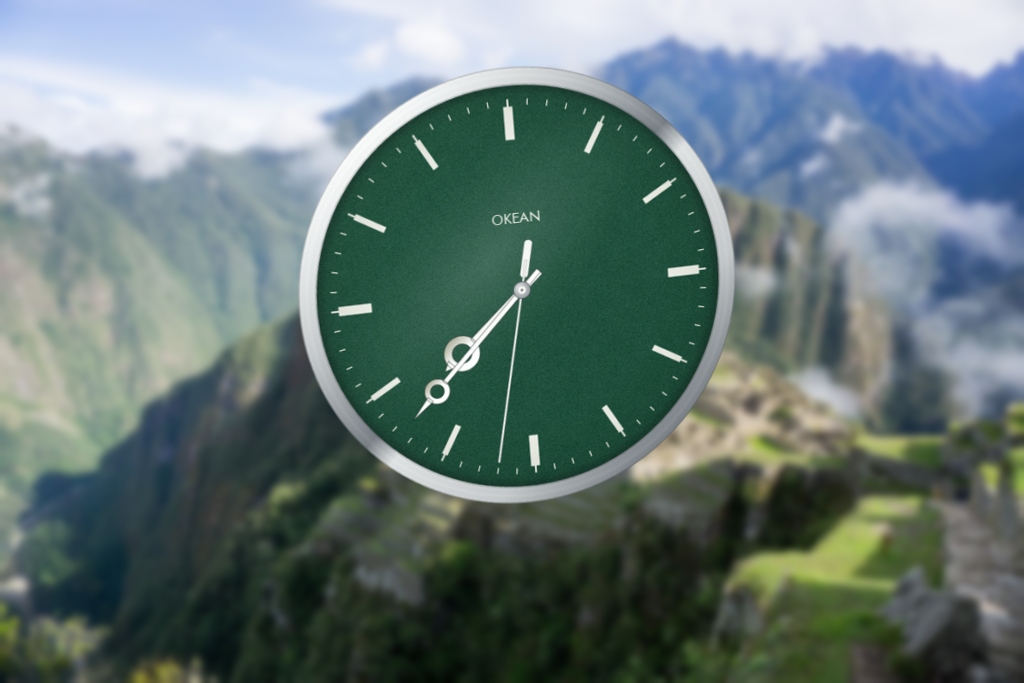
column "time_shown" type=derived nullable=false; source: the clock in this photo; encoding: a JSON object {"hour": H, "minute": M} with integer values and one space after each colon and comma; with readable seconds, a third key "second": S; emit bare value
{"hour": 7, "minute": 37, "second": 32}
